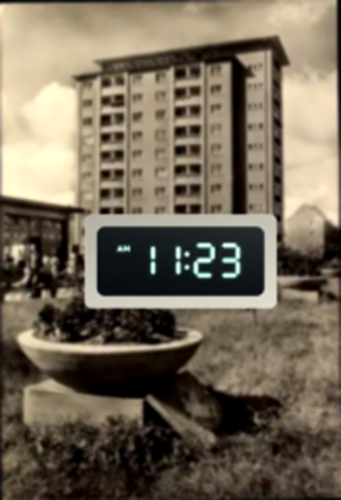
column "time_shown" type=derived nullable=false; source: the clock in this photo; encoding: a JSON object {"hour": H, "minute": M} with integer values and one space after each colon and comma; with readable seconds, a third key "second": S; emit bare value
{"hour": 11, "minute": 23}
